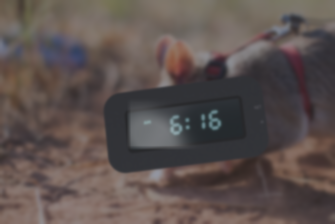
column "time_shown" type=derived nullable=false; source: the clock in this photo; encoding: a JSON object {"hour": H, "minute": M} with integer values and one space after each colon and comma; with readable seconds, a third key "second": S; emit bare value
{"hour": 6, "minute": 16}
